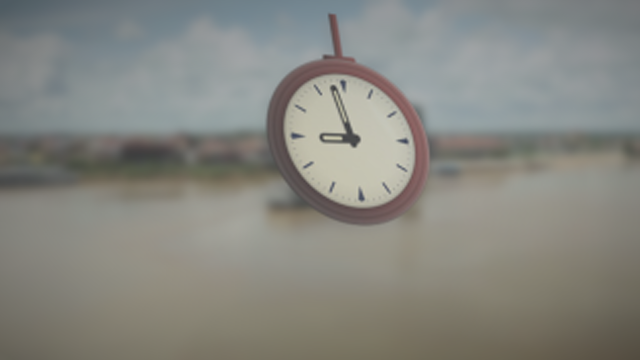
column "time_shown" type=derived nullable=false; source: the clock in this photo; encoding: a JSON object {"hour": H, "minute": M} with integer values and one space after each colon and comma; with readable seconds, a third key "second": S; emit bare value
{"hour": 8, "minute": 58}
